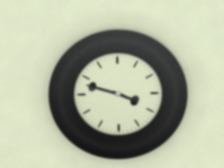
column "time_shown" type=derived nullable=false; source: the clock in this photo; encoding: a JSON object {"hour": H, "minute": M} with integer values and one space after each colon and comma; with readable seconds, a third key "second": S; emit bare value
{"hour": 3, "minute": 48}
